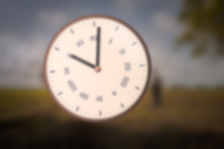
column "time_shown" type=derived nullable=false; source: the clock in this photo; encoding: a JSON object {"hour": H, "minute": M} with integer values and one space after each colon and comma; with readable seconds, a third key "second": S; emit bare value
{"hour": 10, "minute": 1}
